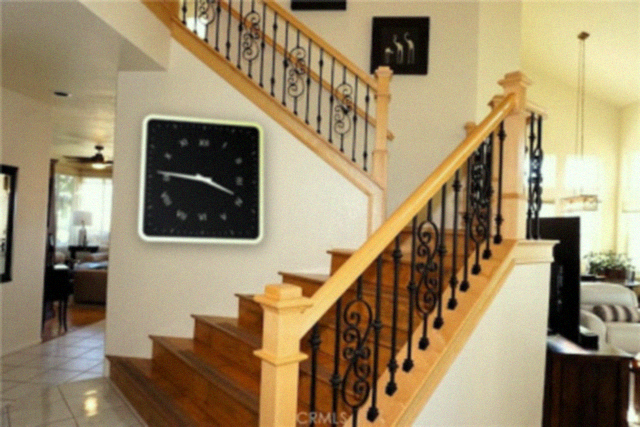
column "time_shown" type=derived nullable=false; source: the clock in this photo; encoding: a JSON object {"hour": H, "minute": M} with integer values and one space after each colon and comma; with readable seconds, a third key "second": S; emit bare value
{"hour": 3, "minute": 46}
